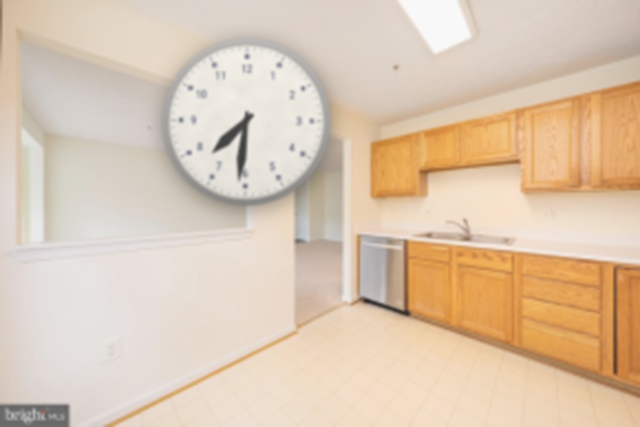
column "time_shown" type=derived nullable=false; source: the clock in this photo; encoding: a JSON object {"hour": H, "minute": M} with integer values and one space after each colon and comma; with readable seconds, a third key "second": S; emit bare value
{"hour": 7, "minute": 31}
